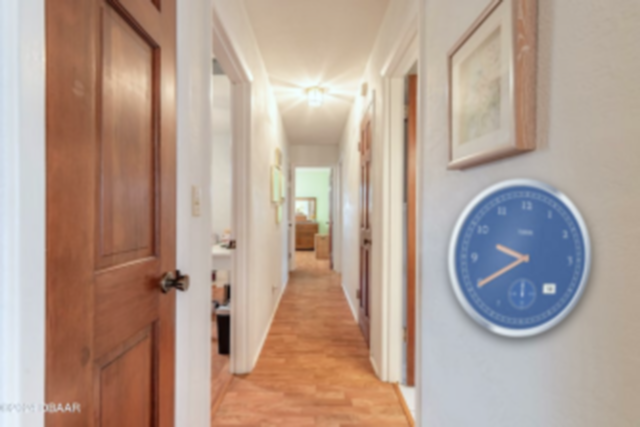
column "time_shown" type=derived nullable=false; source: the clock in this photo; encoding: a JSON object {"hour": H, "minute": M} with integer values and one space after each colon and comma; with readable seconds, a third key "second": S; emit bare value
{"hour": 9, "minute": 40}
